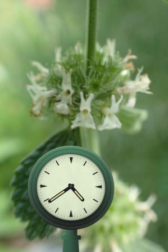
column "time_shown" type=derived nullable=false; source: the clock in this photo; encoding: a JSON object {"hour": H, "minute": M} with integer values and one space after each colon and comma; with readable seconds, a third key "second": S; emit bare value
{"hour": 4, "minute": 39}
